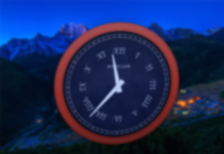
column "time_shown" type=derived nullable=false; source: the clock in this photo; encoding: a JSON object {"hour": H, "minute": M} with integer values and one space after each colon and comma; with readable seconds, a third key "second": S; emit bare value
{"hour": 11, "minute": 37}
